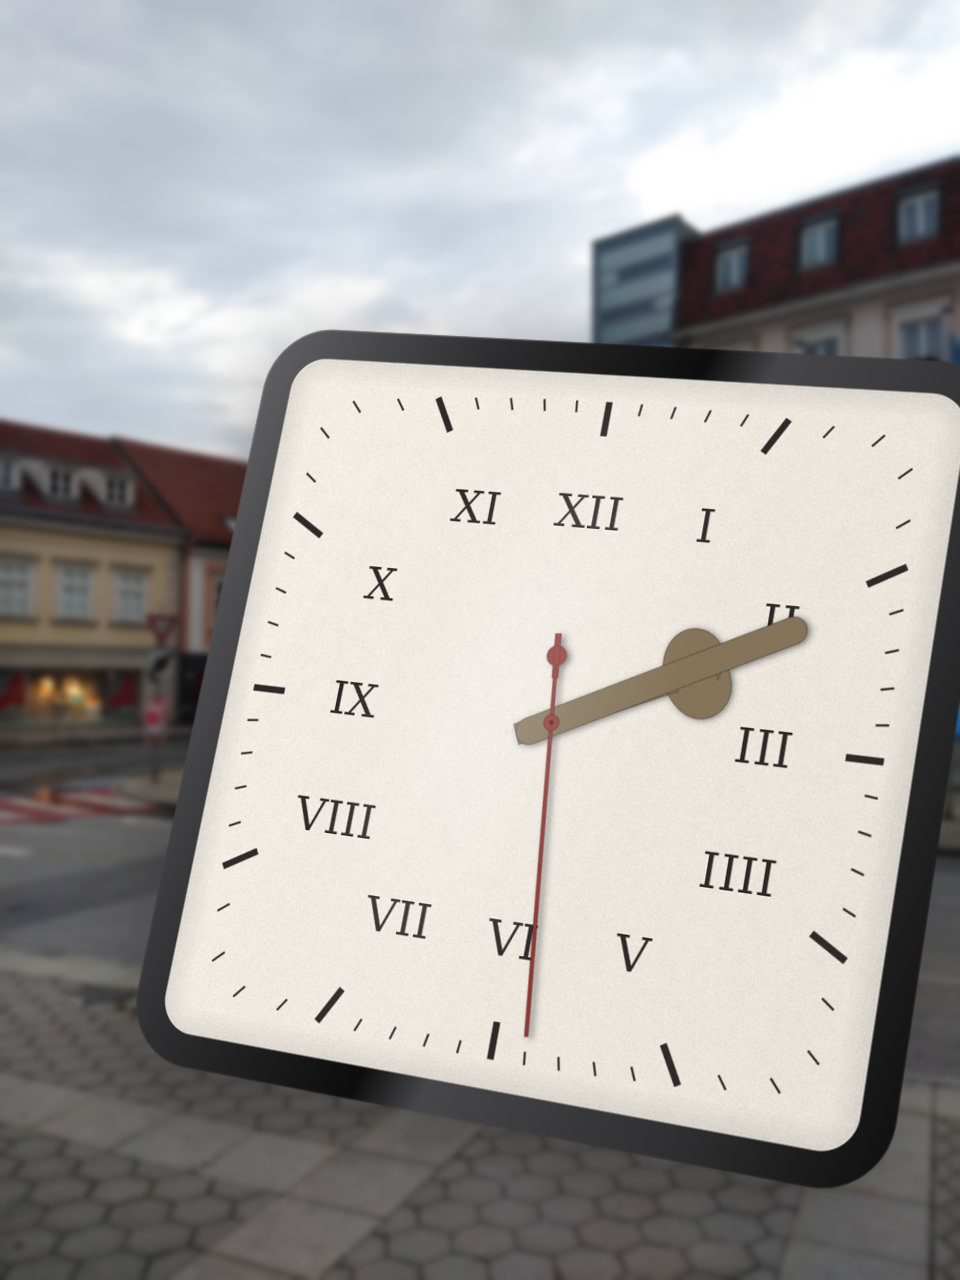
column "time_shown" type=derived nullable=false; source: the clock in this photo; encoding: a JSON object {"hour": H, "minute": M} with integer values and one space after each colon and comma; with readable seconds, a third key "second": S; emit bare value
{"hour": 2, "minute": 10, "second": 29}
